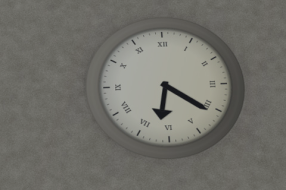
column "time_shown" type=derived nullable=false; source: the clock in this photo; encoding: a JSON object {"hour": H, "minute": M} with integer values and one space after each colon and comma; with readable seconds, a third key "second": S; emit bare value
{"hour": 6, "minute": 21}
